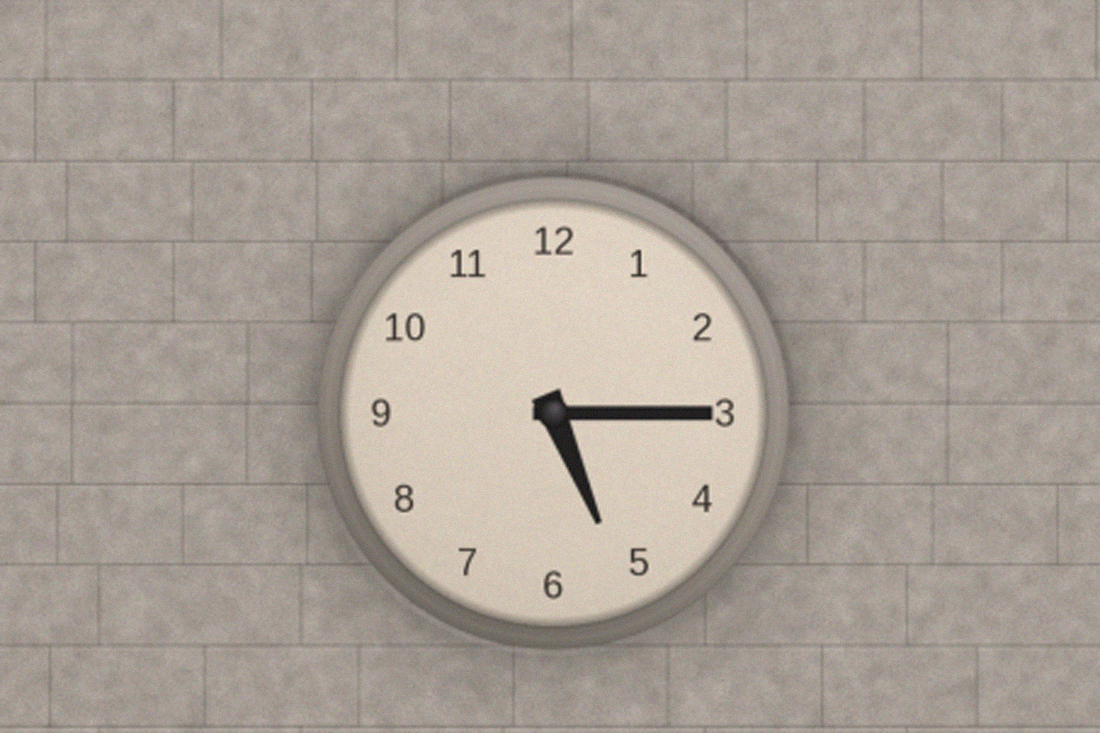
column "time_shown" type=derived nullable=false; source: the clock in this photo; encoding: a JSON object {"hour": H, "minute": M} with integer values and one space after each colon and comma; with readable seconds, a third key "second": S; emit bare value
{"hour": 5, "minute": 15}
